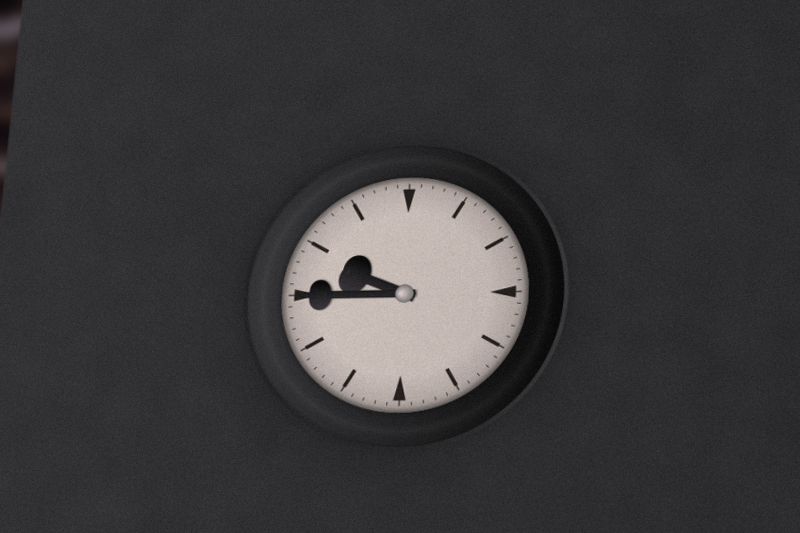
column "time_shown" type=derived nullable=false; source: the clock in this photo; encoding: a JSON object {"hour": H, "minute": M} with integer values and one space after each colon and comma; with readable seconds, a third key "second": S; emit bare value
{"hour": 9, "minute": 45}
